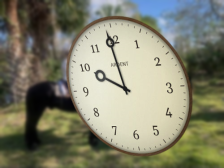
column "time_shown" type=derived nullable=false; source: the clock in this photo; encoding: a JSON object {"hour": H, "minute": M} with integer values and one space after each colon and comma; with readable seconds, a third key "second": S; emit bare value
{"hour": 9, "minute": 59}
